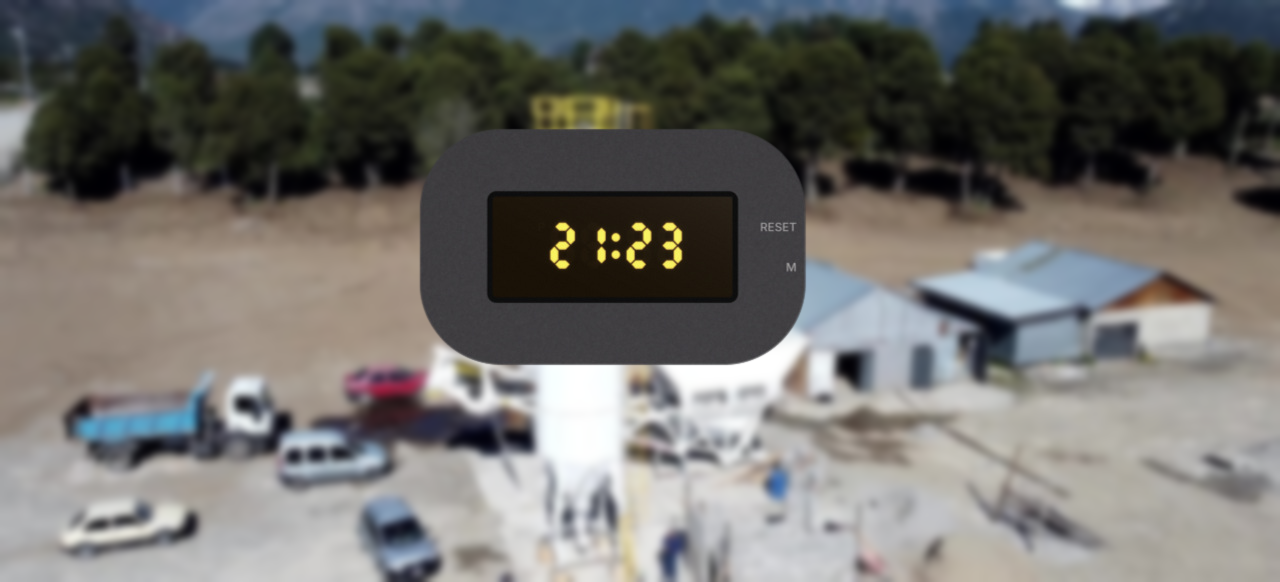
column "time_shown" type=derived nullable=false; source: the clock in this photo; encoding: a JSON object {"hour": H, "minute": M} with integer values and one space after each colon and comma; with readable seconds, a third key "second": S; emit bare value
{"hour": 21, "minute": 23}
